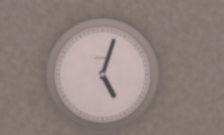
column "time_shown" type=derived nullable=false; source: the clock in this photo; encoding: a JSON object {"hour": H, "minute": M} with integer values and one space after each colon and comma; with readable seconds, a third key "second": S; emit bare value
{"hour": 5, "minute": 3}
